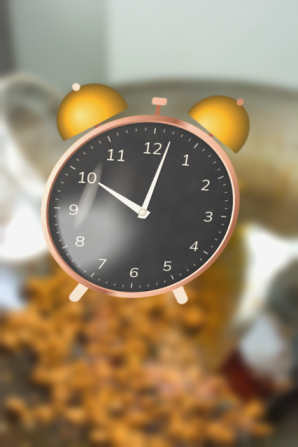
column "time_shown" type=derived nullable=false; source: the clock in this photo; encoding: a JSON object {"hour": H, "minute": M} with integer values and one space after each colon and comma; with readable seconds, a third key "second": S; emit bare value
{"hour": 10, "minute": 2}
